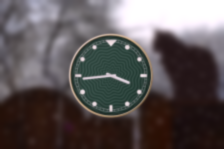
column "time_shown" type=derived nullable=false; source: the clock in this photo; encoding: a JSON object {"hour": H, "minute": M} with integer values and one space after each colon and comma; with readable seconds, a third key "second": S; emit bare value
{"hour": 3, "minute": 44}
